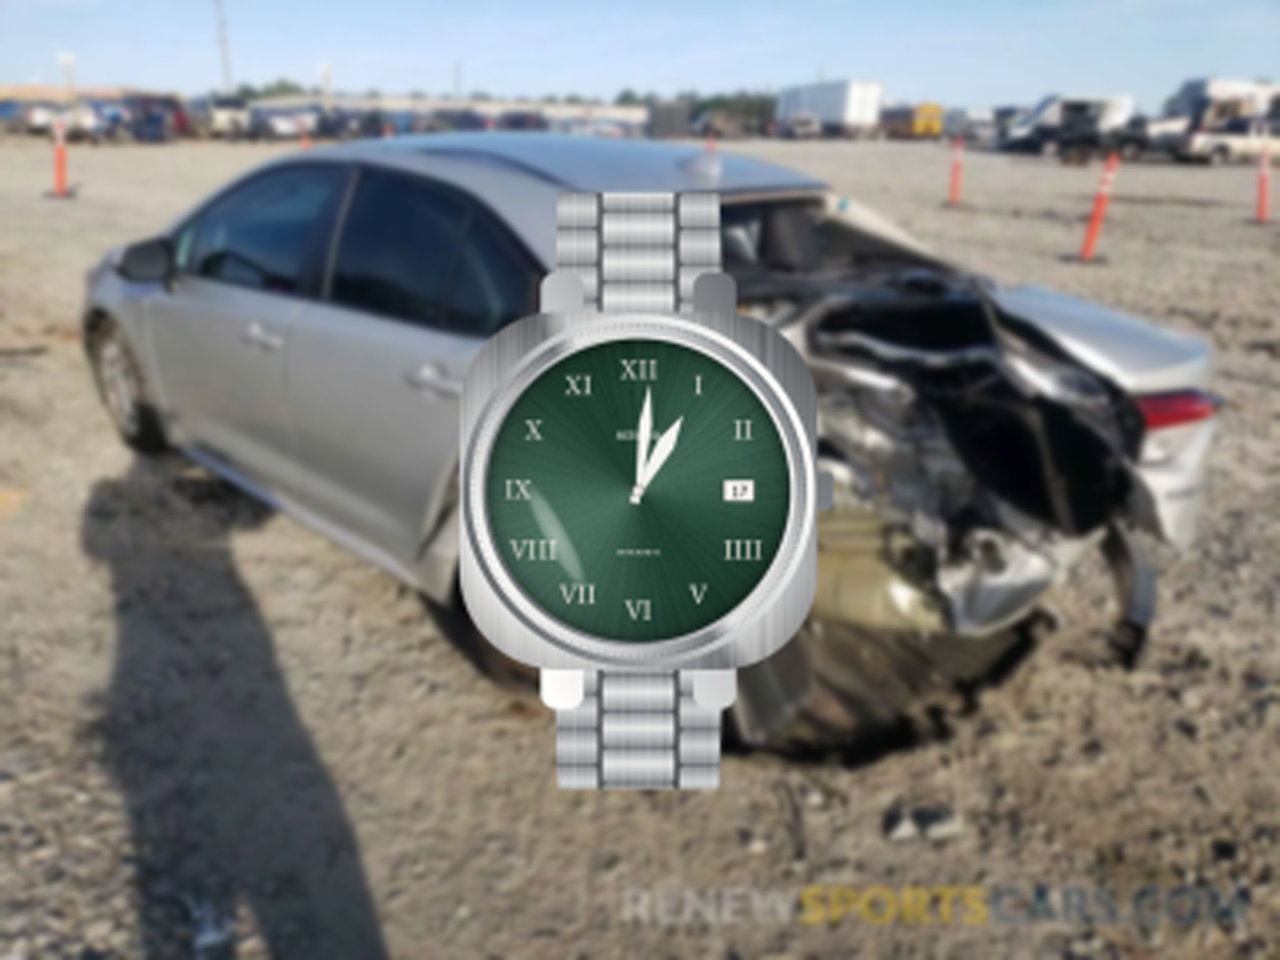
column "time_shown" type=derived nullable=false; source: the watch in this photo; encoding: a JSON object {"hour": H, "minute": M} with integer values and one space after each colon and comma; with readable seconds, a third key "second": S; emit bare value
{"hour": 1, "minute": 1}
